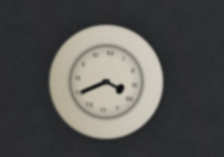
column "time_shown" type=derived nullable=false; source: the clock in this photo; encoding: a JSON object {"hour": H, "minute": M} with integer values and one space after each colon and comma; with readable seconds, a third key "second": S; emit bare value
{"hour": 3, "minute": 40}
